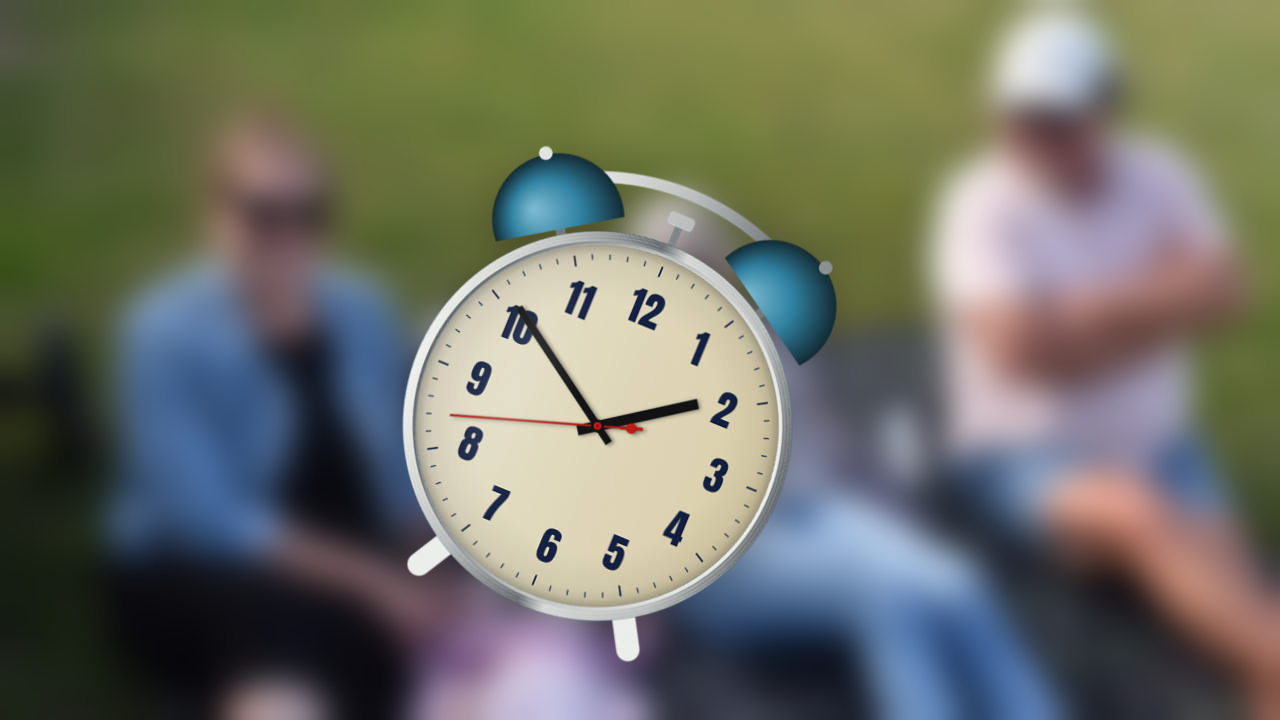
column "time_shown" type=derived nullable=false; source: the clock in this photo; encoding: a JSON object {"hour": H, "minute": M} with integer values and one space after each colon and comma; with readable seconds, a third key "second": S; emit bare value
{"hour": 1, "minute": 50, "second": 42}
